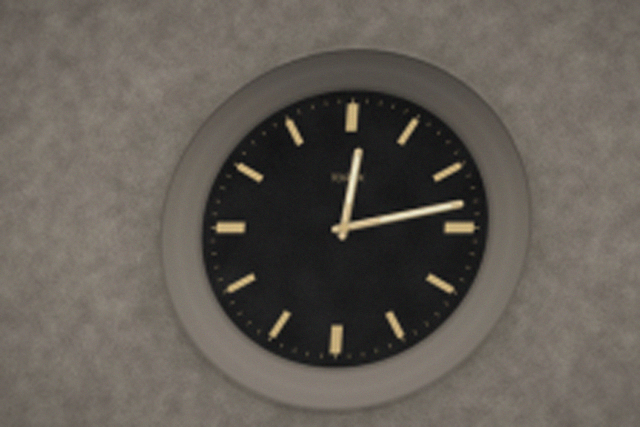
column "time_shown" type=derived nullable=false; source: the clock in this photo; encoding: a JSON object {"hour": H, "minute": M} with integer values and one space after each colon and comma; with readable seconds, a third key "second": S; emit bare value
{"hour": 12, "minute": 13}
